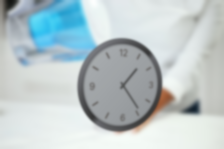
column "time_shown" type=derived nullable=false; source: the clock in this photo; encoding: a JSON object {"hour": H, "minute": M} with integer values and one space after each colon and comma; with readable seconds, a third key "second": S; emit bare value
{"hour": 1, "minute": 24}
